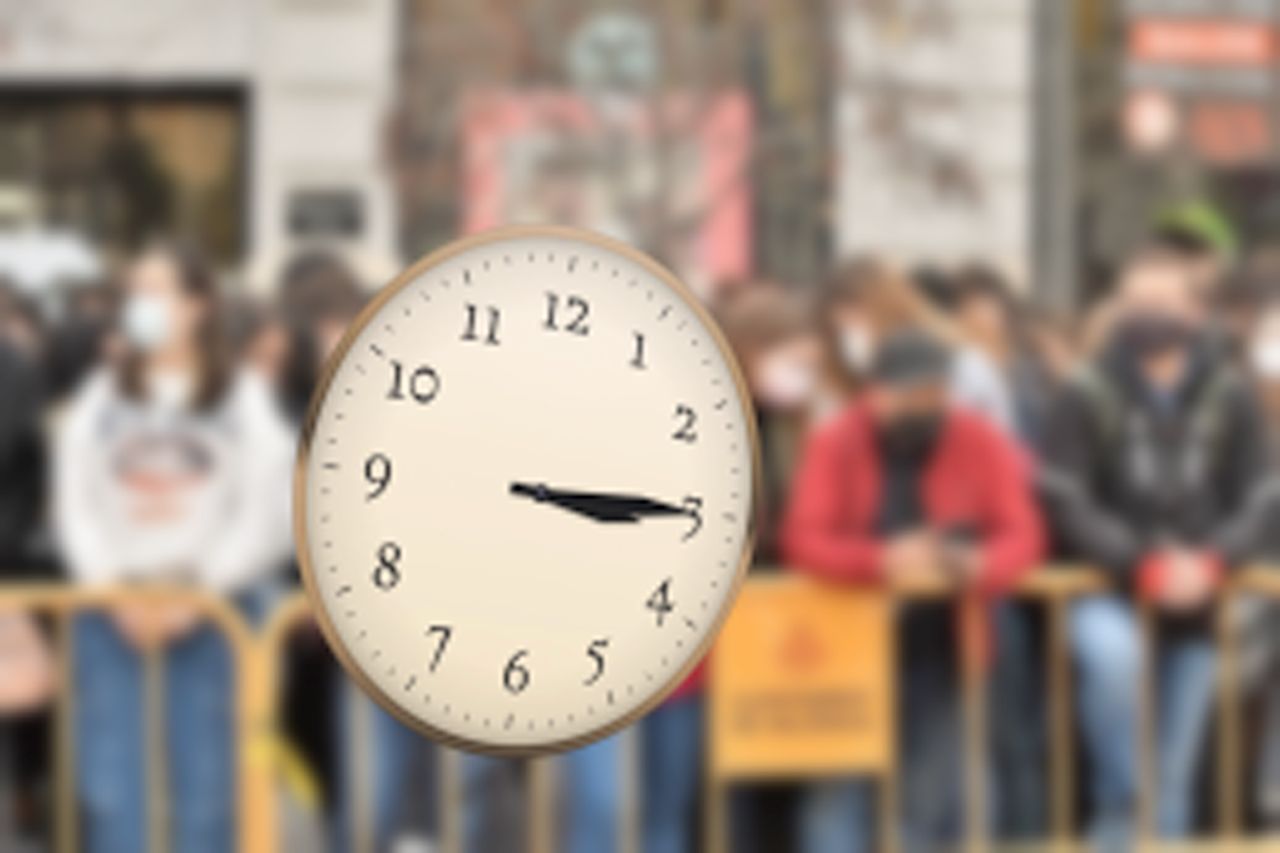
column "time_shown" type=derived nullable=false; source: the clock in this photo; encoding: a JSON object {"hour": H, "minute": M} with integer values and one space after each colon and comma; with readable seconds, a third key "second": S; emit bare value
{"hour": 3, "minute": 15}
